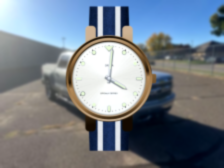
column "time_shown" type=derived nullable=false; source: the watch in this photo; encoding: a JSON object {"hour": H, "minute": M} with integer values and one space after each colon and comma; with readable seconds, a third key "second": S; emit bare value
{"hour": 4, "minute": 1}
